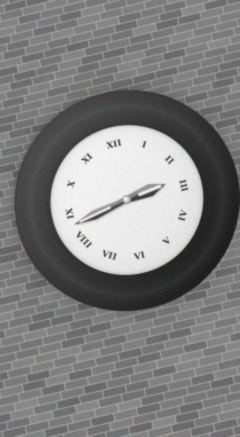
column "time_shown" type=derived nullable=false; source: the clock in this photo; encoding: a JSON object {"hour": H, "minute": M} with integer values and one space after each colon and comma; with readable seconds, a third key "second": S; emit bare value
{"hour": 2, "minute": 43}
